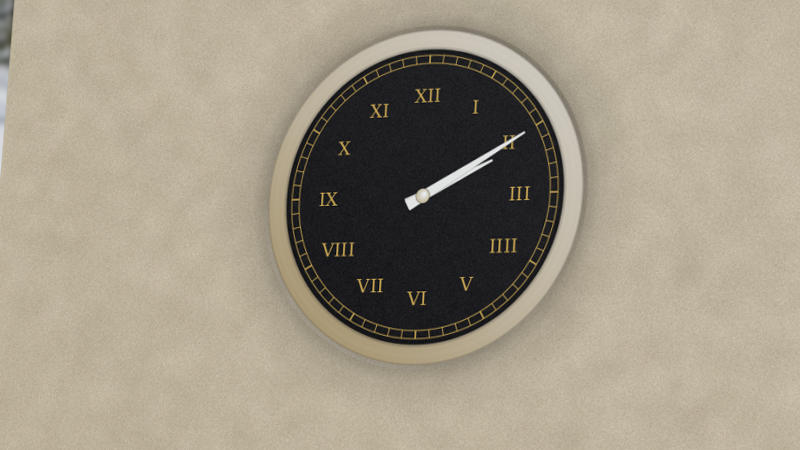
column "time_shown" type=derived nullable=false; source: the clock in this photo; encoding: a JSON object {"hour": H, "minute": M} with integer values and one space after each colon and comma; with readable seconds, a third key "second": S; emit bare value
{"hour": 2, "minute": 10}
